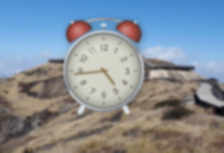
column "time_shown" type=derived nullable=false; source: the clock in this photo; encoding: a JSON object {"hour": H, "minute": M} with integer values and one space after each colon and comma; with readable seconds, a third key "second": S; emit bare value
{"hour": 4, "minute": 44}
